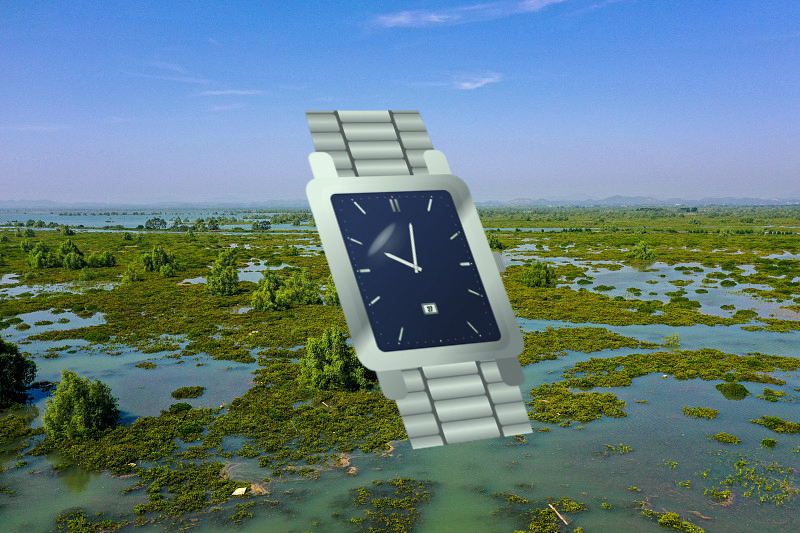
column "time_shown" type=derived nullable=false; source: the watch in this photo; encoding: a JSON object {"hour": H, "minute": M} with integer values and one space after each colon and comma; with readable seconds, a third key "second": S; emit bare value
{"hour": 10, "minute": 2}
